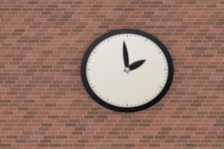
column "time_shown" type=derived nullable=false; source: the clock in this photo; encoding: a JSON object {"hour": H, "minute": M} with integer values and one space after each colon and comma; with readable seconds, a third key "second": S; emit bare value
{"hour": 1, "minute": 59}
